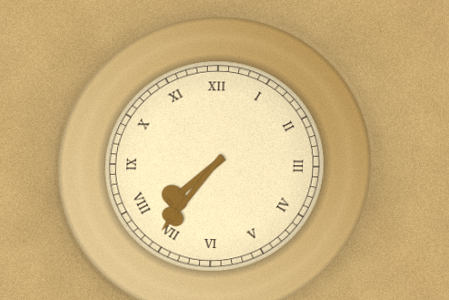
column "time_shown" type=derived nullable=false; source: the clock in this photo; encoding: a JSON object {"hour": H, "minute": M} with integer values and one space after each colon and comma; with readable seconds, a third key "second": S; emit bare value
{"hour": 7, "minute": 36}
